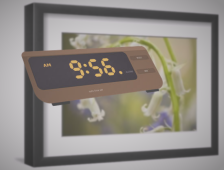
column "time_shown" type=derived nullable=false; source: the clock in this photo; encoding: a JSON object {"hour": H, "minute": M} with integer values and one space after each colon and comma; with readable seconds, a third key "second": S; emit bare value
{"hour": 9, "minute": 56}
